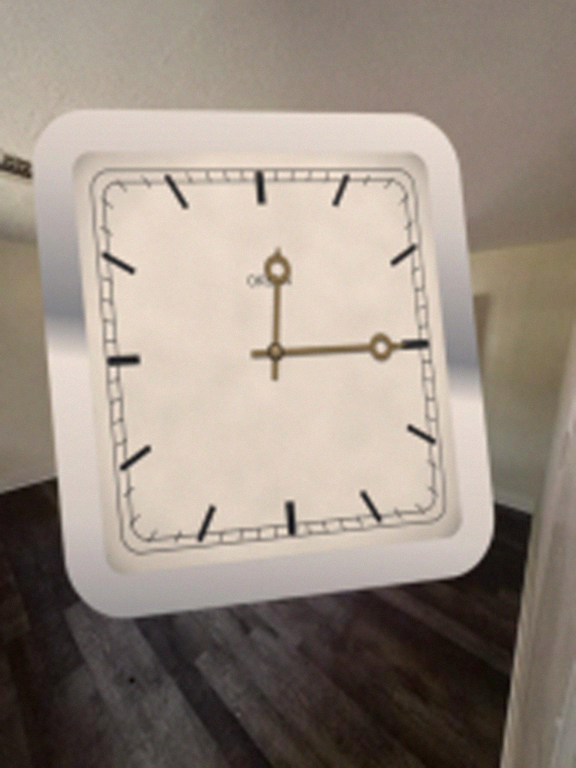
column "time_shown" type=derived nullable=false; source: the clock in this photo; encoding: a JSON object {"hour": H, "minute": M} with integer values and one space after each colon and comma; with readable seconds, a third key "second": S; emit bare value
{"hour": 12, "minute": 15}
